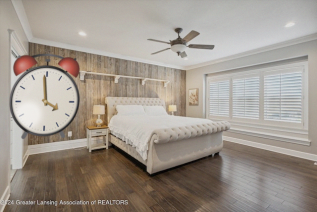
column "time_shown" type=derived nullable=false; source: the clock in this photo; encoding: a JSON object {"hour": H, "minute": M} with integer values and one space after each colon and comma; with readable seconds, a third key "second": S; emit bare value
{"hour": 3, "minute": 59}
